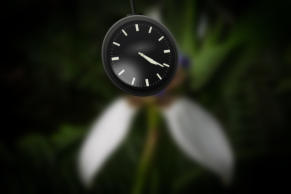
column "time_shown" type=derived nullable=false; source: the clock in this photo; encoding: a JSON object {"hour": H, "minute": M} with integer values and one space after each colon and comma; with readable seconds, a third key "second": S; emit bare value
{"hour": 4, "minute": 21}
